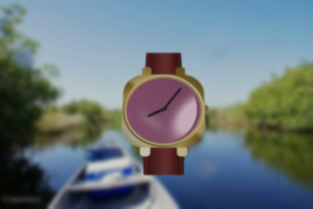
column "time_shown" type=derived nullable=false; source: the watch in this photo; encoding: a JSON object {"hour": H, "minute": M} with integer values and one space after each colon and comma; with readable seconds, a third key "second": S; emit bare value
{"hour": 8, "minute": 6}
